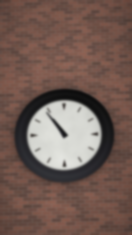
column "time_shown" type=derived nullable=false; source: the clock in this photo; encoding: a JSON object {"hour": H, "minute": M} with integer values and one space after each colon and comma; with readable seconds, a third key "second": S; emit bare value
{"hour": 10, "minute": 54}
